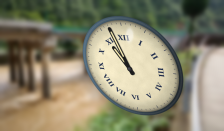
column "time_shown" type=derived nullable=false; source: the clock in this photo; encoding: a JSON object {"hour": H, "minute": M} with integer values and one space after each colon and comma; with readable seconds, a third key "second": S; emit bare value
{"hour": 10, "minute": 57}
